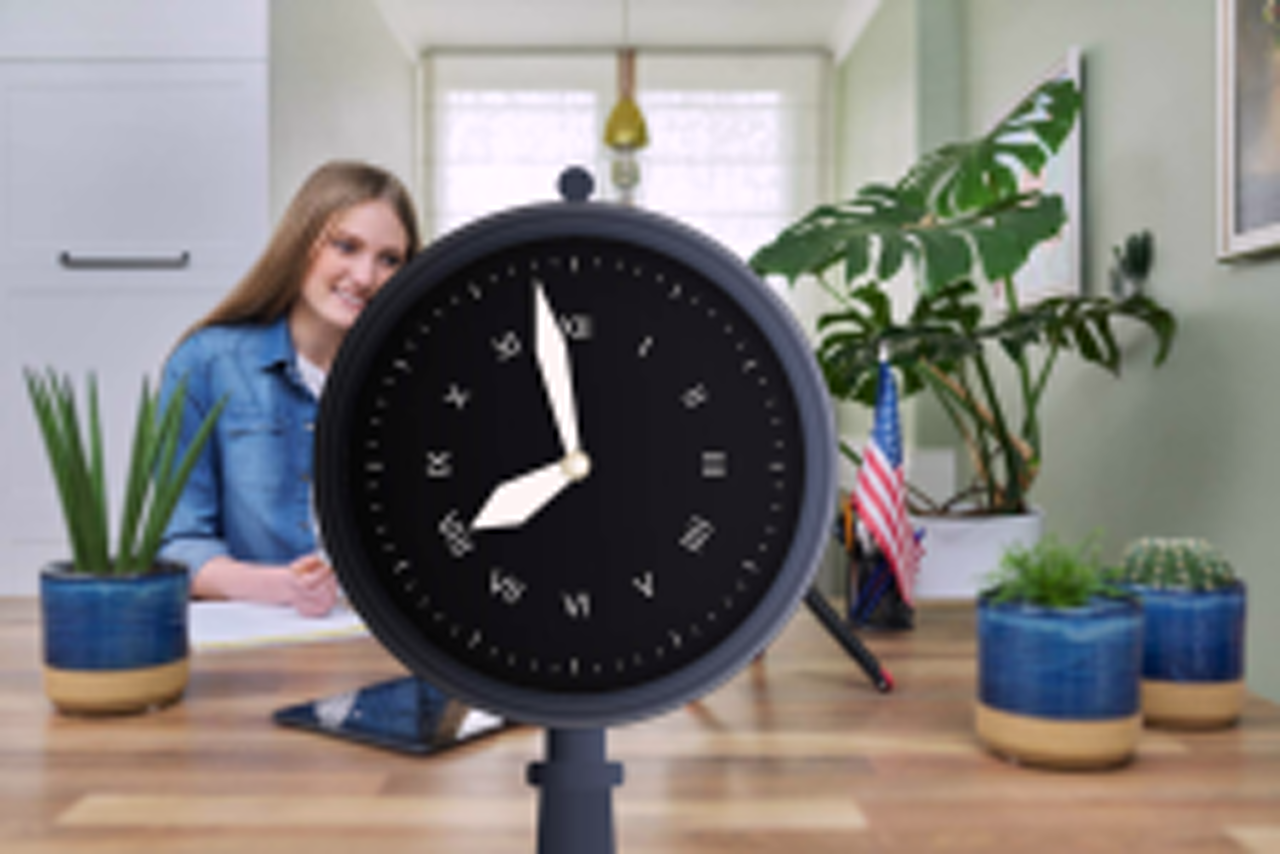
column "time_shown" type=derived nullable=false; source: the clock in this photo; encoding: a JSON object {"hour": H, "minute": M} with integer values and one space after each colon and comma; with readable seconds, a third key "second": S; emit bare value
{"hour": 7, "minute": 58}
